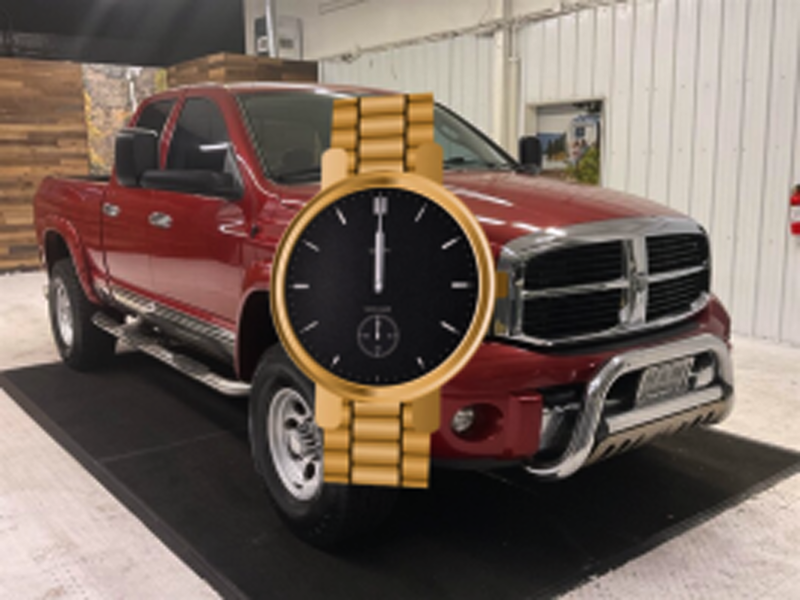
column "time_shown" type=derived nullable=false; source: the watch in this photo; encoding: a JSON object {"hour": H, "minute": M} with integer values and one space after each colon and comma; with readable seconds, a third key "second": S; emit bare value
{"hour": 12, "minute": 0}
